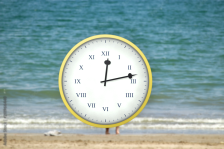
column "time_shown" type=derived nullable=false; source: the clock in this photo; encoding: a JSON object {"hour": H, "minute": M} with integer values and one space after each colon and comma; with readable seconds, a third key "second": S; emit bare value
{"hour": 12, "minute": 13}
